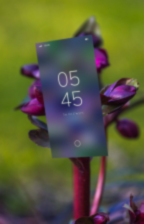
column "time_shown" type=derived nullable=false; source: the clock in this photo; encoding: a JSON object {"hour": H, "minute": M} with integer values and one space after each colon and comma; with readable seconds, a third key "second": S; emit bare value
{"hour": 5, "minute": 45}
